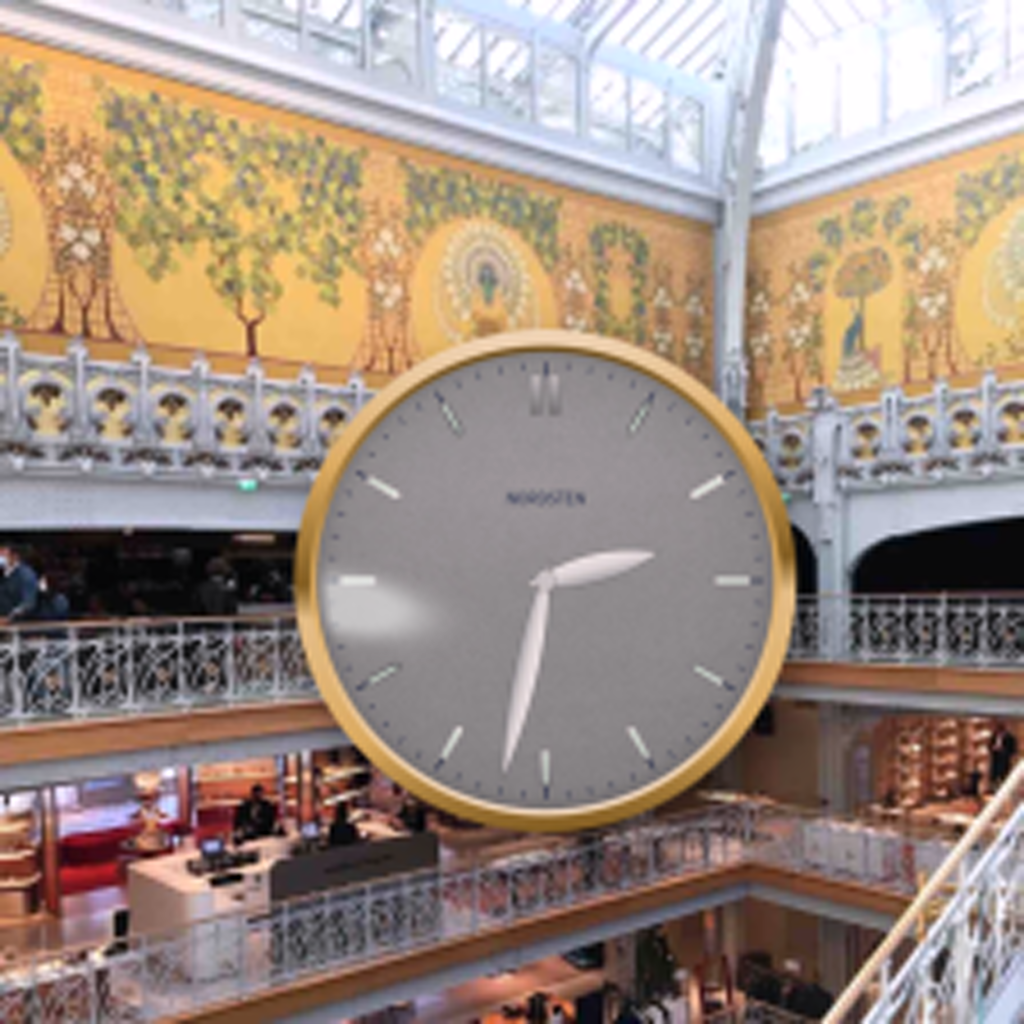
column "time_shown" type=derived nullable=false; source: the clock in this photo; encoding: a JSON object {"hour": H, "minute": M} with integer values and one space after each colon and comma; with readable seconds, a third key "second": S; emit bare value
{"hour": 2, "minute": 32}
